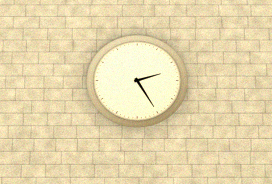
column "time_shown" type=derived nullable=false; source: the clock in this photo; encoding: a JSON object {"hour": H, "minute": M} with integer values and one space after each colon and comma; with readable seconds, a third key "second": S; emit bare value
{"hour": 2, "minute": 25}
